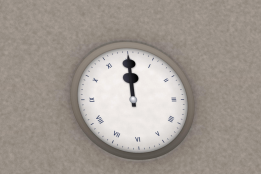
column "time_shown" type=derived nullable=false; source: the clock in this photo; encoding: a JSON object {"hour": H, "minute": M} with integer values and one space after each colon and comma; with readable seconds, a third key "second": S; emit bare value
{"hour": 12, "minute": 0}
